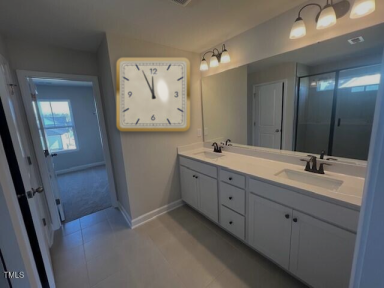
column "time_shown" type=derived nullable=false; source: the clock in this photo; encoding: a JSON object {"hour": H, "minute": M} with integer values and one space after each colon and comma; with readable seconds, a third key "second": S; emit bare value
{"hour": 11, "minute": 56}
